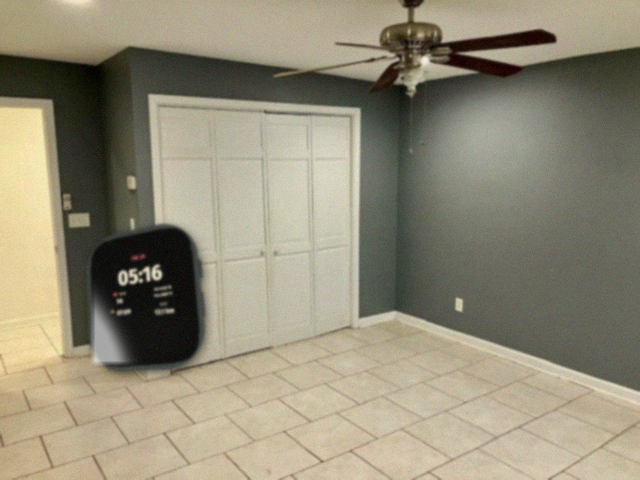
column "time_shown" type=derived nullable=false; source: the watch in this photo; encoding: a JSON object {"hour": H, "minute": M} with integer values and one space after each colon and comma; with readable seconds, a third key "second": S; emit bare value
{"hour": 5, "minute": 16}
